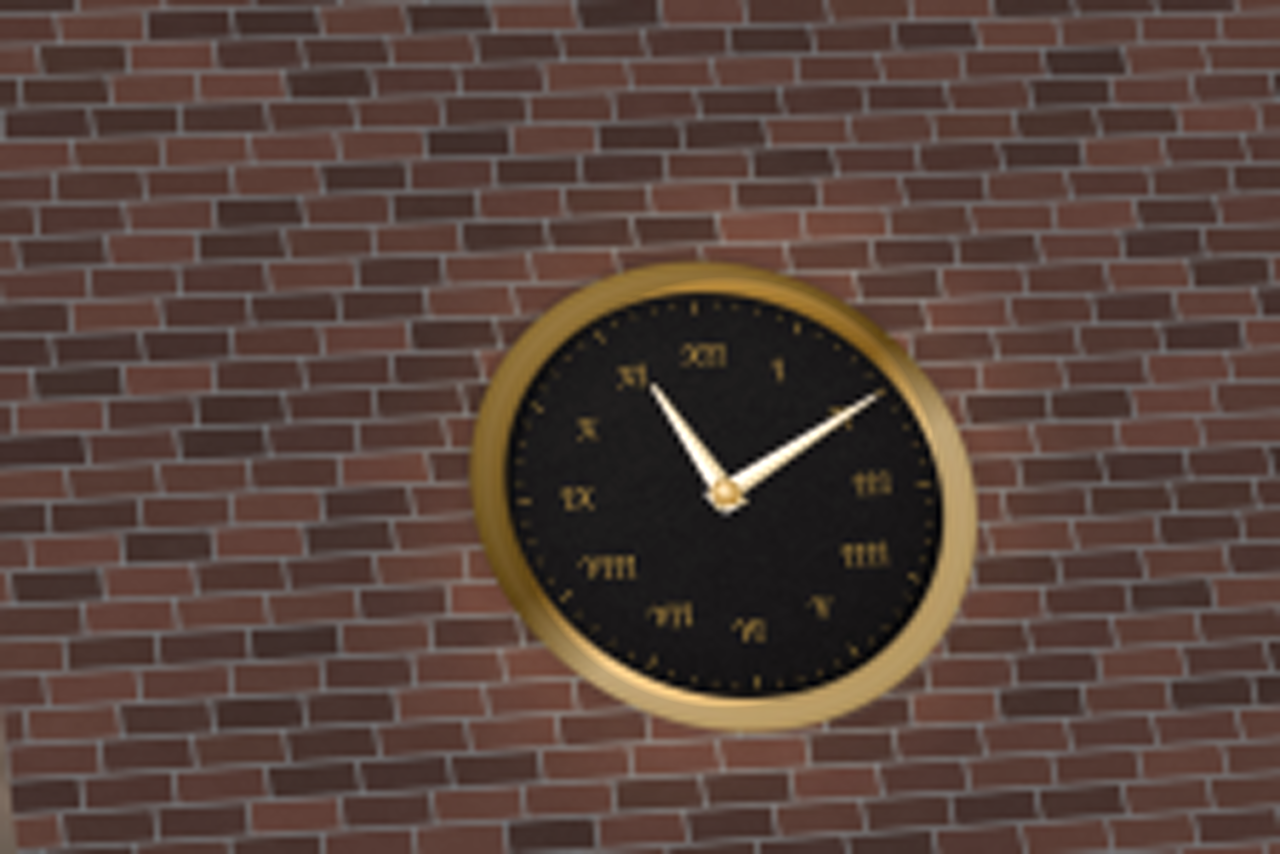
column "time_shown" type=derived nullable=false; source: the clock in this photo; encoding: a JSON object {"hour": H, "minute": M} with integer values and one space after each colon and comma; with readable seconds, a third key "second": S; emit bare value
{"hour": 11, "minute": 10}
